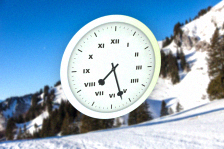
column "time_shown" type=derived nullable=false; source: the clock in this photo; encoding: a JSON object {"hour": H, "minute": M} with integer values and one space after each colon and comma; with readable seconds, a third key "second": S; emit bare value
{"hour": 7, "minute": 27}
